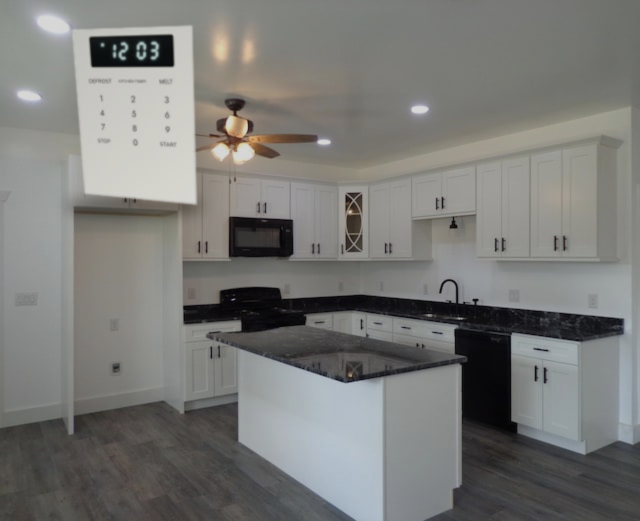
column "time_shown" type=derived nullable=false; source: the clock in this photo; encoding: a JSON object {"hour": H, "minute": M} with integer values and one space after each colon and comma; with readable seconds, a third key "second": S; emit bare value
{"hour": 12, "minute": 3}
